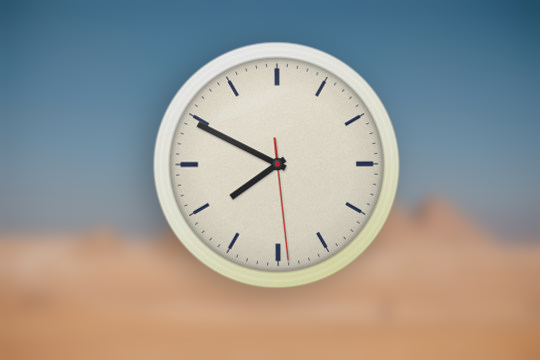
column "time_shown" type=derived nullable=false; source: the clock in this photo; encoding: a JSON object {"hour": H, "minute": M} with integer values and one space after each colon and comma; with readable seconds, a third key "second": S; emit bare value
{"hour": 7, "minute": 49, "second": 29}
